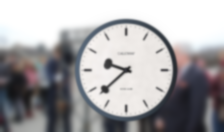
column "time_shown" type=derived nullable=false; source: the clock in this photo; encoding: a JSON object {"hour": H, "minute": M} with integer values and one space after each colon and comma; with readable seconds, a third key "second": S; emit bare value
{"hour": 9, "minute": 38}
